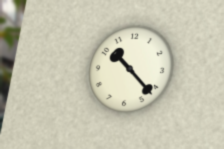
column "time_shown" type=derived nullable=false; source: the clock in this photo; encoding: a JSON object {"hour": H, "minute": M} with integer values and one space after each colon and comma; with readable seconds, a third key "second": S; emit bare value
{"hour": 10, "minute": 22}
